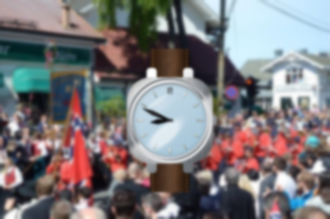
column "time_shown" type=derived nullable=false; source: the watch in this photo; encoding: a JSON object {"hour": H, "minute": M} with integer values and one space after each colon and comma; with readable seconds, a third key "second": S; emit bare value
{"hour": 8, "minute": 49}
